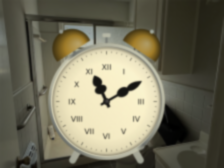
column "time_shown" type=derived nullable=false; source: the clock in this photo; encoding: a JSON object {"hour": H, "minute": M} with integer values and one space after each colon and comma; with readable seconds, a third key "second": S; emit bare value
{"hour": 11, "minute": 10}
